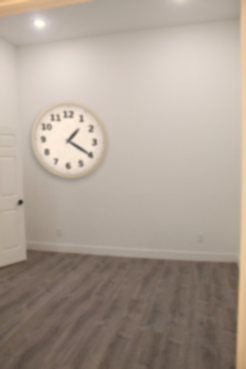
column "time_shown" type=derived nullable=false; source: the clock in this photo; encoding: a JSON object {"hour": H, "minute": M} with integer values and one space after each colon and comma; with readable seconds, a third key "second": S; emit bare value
{"hour": 1, "minute": 20}
